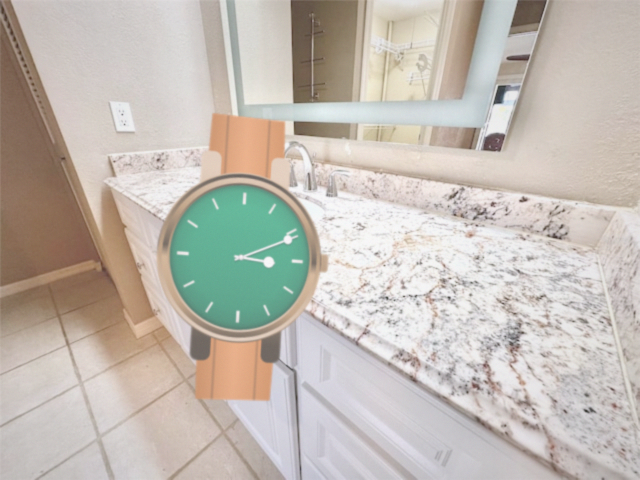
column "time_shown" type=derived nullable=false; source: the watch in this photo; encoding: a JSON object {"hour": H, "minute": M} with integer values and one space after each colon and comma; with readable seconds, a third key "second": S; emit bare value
{"hour": 3, "minute": 11}
